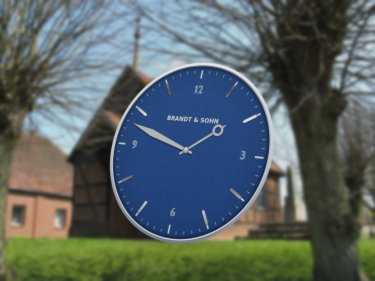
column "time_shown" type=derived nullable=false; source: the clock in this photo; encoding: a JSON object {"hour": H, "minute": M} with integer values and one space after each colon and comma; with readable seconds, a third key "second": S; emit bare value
{"hour": 1, "minute": 48}
